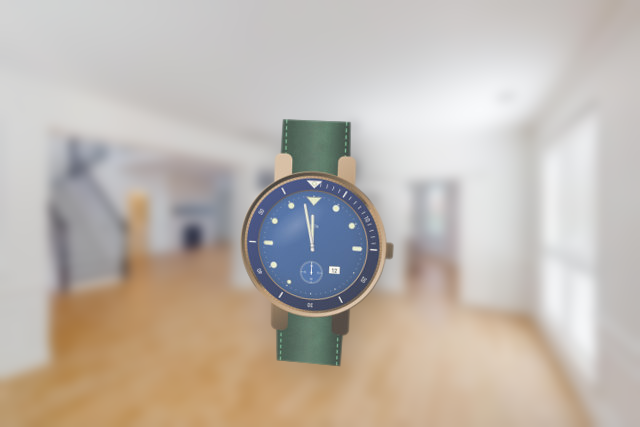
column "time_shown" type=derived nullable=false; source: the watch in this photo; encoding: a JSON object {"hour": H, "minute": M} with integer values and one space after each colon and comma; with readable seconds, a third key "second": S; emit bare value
{"hour": 11, "minute": 58}
